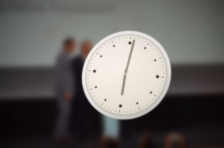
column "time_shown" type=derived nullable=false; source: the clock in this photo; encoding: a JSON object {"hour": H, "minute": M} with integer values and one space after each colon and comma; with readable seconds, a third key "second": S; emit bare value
{"hour": 6, "minute": 1}
